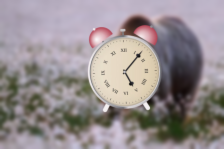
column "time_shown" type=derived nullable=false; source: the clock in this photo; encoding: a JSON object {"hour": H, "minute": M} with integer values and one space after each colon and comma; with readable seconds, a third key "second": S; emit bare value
{"hour": 5, "minute": 7}
